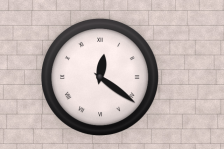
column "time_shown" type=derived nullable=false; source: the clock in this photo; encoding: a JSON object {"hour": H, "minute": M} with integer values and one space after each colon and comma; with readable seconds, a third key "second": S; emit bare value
{"hour": 12, "minute": 21}
